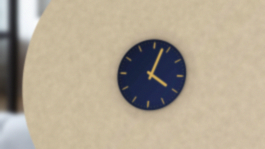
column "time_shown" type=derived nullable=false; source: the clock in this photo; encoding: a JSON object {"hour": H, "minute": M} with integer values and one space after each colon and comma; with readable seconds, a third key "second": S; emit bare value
{"hour": 4, "minute": 3}
